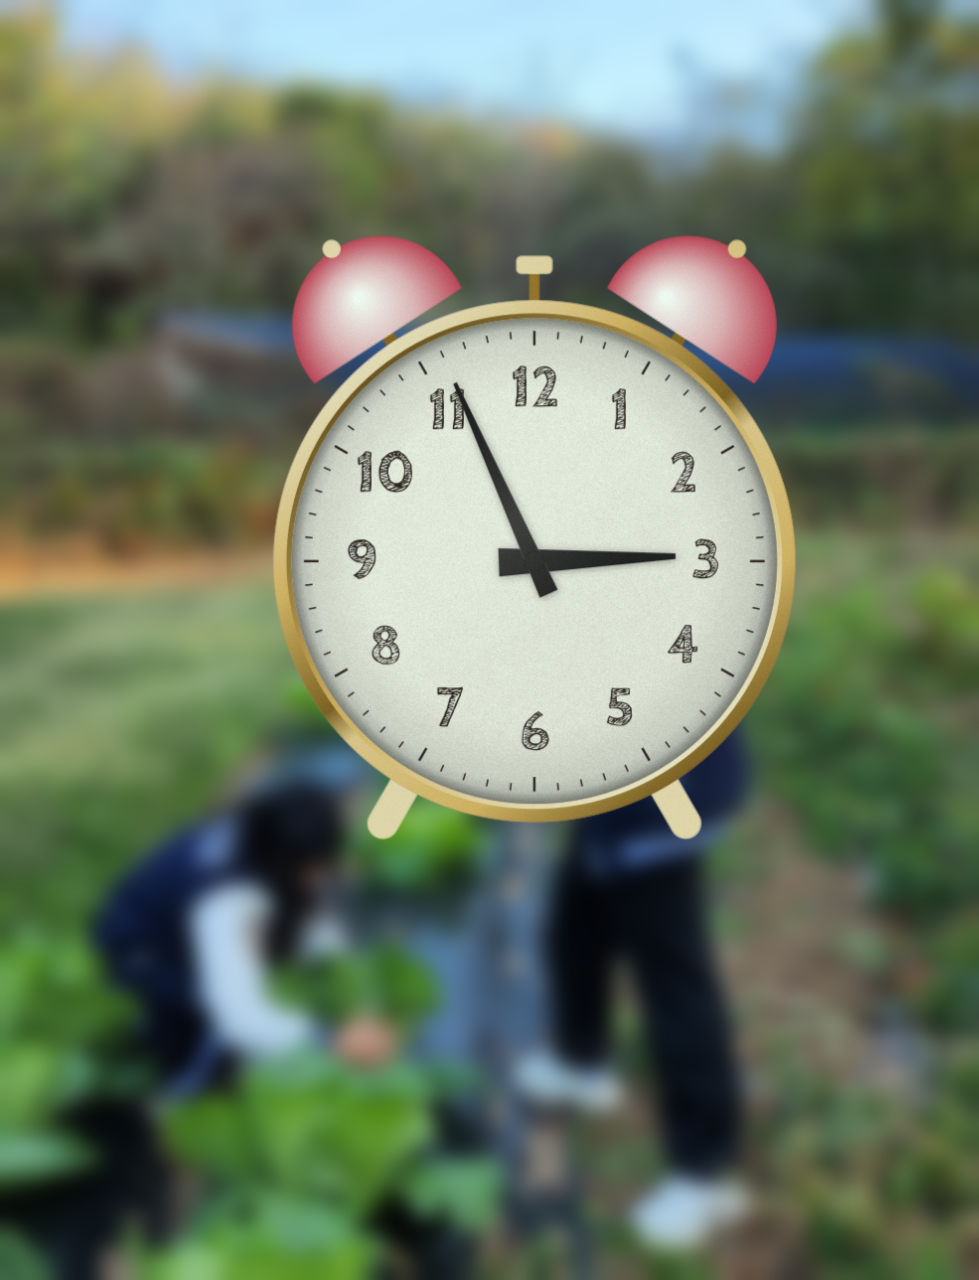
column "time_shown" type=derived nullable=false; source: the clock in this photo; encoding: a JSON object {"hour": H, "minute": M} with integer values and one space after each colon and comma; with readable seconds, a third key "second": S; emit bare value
{"hour": 2, "minute": 56}
